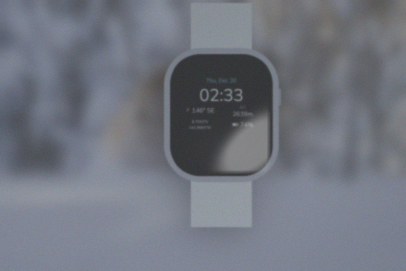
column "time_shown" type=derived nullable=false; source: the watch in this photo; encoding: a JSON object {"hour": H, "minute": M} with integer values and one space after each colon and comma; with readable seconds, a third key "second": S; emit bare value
{"hour": 2, "minute": 33}
